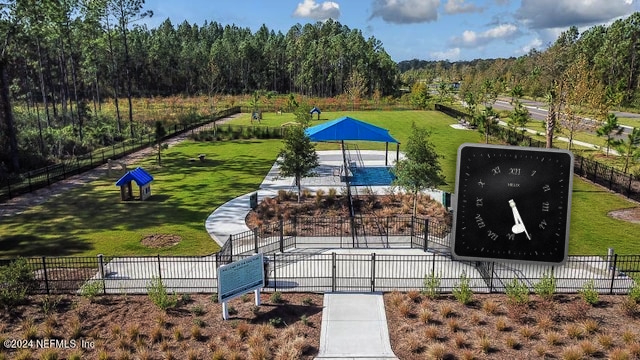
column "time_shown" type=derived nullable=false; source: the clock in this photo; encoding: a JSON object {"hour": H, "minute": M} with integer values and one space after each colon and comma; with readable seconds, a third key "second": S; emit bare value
{"hour": 5, "minute": 25}
